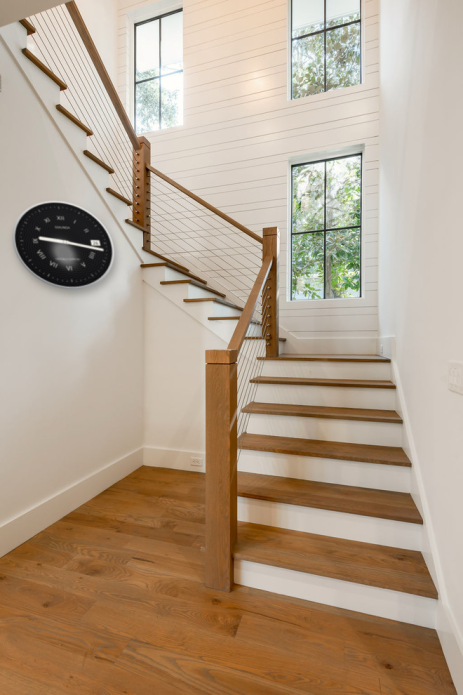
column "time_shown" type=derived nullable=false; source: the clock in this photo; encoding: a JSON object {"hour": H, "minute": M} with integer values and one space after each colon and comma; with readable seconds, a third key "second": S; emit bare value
{"hour": 9, "minute": 17}
